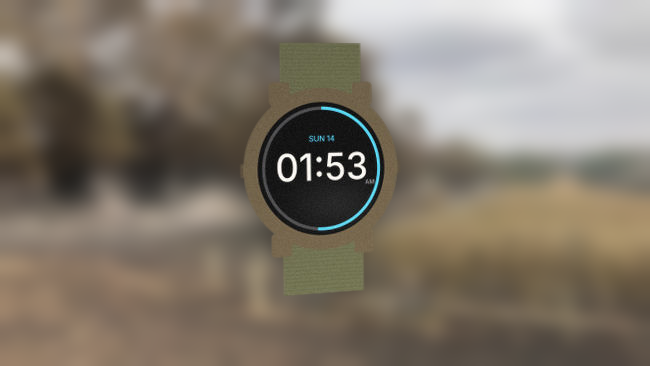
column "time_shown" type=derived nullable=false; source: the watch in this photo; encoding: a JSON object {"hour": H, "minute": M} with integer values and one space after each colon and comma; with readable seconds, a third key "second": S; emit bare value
{"hour": 1, "minute": 53}
